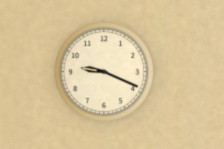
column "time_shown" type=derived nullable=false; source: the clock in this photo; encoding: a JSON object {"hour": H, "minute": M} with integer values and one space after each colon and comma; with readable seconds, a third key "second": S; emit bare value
{"hour": 9, "minute": 19}
